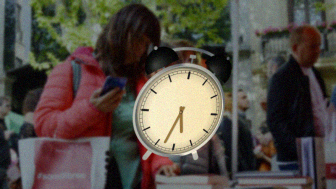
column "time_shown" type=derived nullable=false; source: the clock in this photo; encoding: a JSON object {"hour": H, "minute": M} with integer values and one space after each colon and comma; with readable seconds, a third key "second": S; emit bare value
{"hour": 5, "minute": 33}
